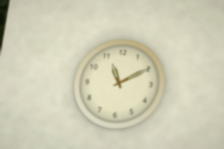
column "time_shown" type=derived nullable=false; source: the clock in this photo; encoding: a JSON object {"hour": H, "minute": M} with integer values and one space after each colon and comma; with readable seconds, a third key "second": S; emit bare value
{"hour": 11, "minute": 10}
